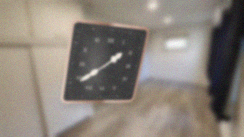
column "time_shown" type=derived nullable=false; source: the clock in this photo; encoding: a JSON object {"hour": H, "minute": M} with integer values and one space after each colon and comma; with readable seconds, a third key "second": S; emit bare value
{"hour": 1, "minute": 39}
